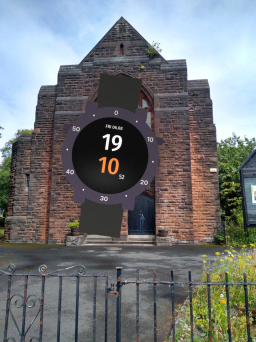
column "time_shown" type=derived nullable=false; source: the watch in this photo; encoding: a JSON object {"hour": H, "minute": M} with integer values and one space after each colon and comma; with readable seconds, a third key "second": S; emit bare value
{"hour": 19, "minute": 10}
